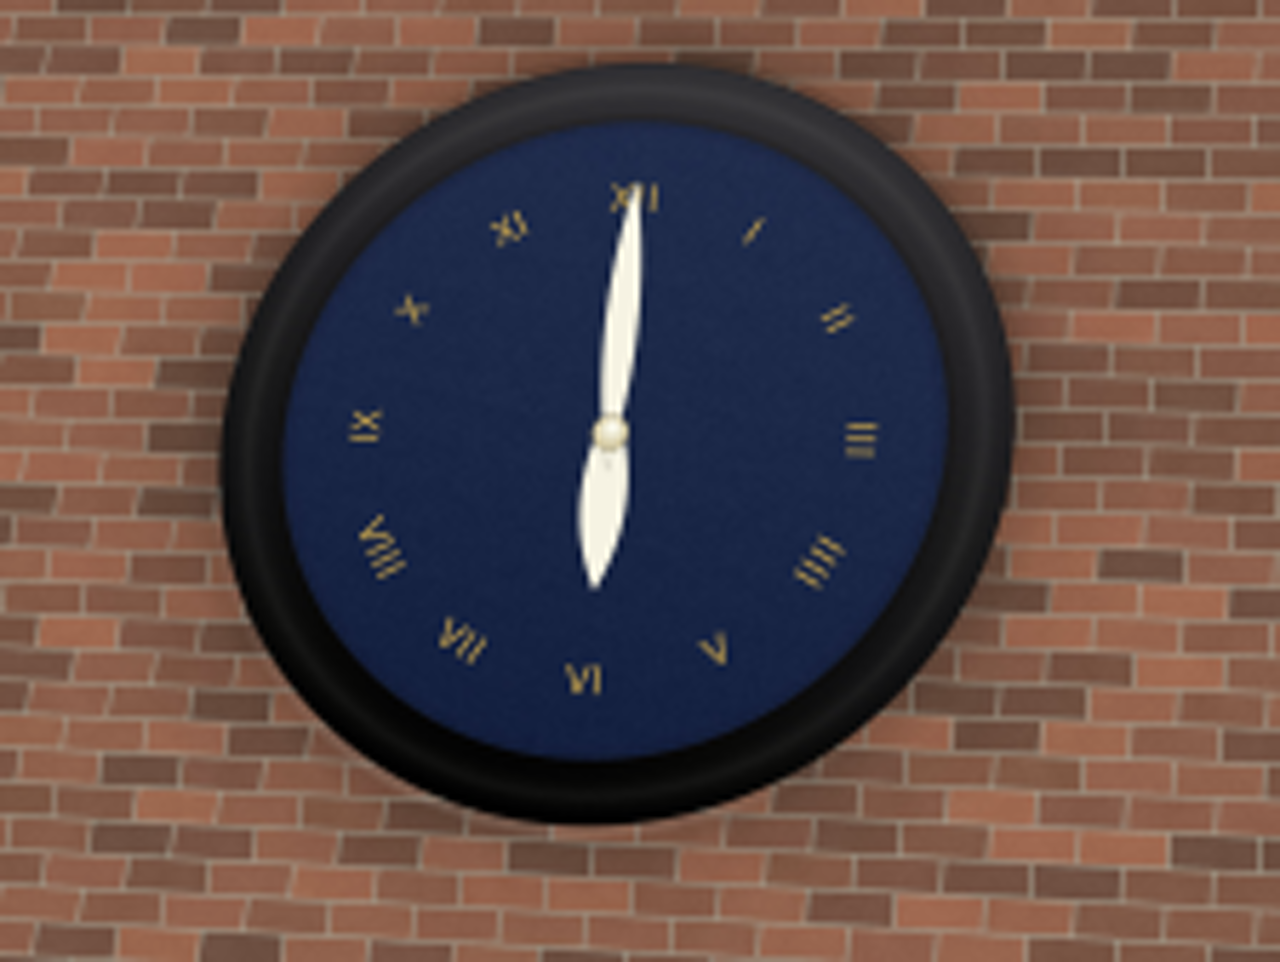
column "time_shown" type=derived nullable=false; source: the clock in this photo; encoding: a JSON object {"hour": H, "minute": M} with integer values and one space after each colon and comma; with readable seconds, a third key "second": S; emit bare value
{"hour": 6, "minute": 0}
